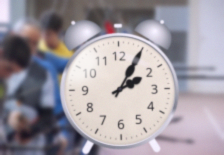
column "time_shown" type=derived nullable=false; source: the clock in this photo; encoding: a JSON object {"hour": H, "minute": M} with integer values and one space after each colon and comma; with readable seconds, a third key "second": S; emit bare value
{"hour": 2, "minute": 5}
